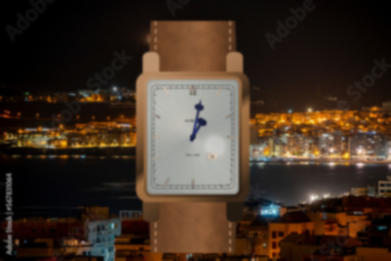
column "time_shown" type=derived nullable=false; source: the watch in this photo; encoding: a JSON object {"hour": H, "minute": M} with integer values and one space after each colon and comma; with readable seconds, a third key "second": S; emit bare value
{"hour": 1, "minute": 2}
